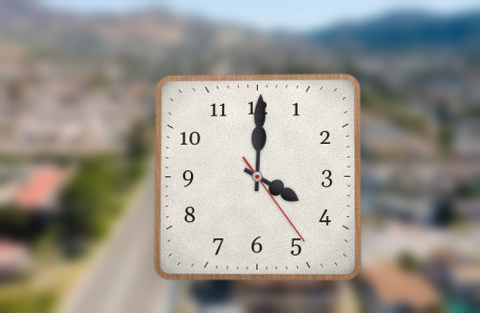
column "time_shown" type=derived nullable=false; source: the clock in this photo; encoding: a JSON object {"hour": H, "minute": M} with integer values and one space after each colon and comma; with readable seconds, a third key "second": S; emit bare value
{"hour": 4, "minute": 0, "second": 24}
